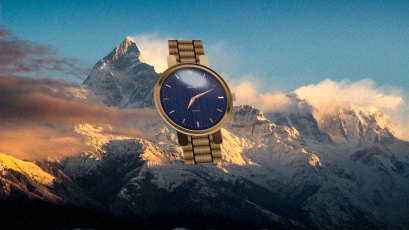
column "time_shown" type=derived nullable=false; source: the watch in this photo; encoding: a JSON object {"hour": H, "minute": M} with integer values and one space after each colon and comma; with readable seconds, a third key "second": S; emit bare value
{"hour": 7, "minute": 11}
